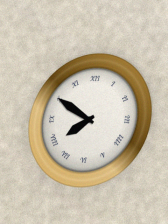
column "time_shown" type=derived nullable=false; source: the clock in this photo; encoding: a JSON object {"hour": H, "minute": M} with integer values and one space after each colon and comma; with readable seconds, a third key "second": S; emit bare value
{"hour": 7, "minute": 50}
